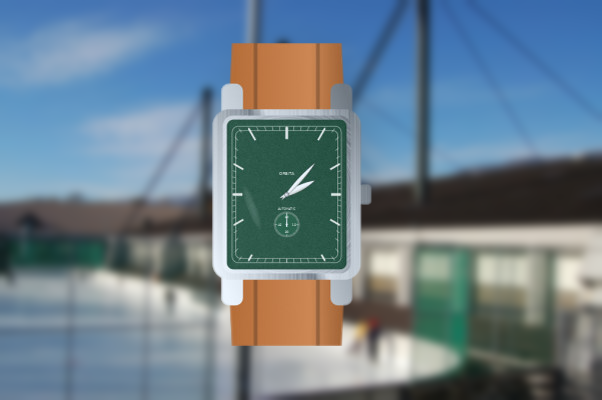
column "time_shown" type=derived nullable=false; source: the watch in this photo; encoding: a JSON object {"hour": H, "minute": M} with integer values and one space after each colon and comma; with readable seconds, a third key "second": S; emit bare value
{"hour": 2, "minute": 7}
